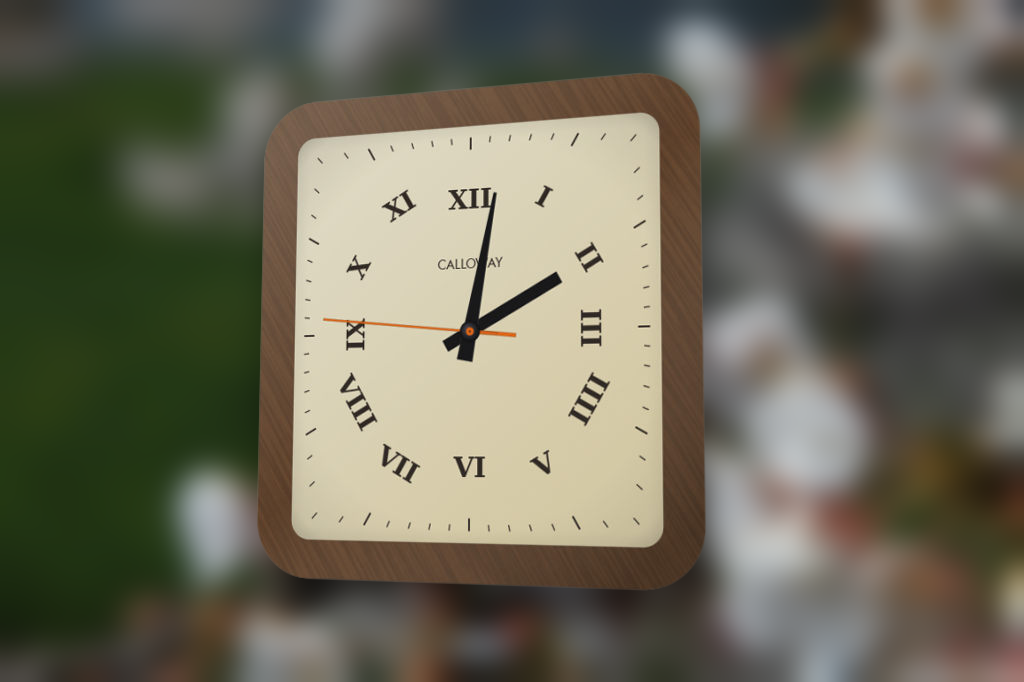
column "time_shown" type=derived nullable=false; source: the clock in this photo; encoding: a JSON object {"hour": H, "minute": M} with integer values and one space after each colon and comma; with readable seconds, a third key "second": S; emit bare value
{"hour": 2, "minute": 1, "second": 46}
